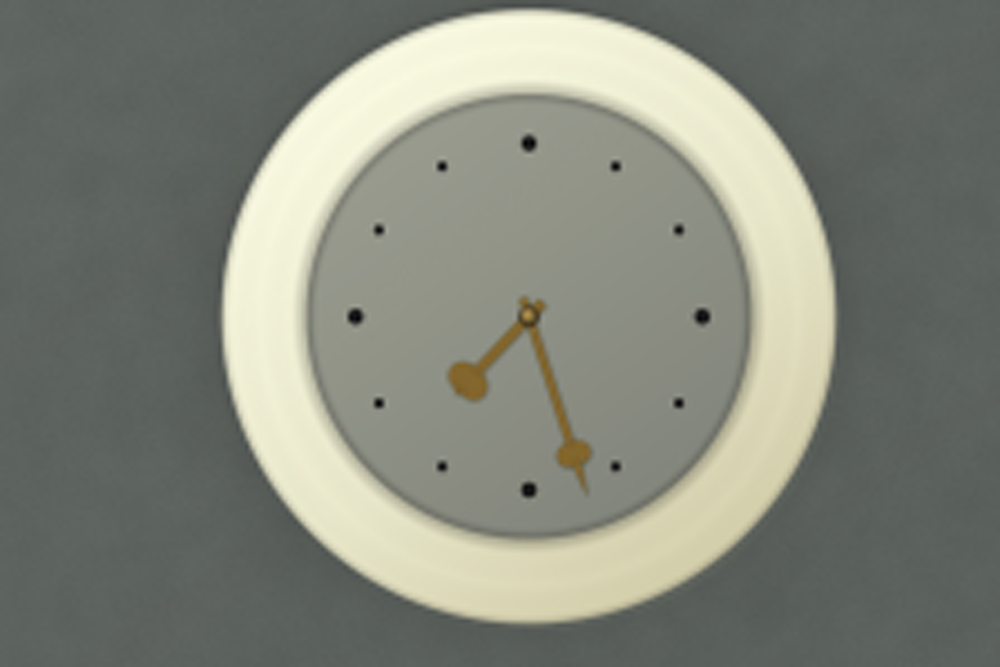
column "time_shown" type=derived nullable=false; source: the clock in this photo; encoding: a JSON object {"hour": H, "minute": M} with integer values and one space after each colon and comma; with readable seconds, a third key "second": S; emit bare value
{"hour": 7, "minute": 27}
